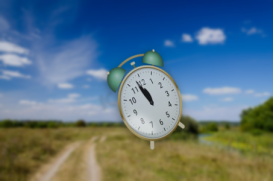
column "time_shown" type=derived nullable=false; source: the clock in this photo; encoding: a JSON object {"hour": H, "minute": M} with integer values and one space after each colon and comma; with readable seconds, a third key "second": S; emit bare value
{"hour": 11, "minute": 58}
